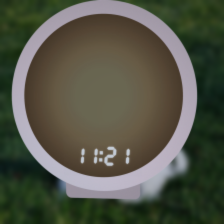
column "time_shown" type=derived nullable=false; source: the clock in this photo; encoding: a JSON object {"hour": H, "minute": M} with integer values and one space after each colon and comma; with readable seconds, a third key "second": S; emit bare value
{"hour": 11, "minute": 21}
